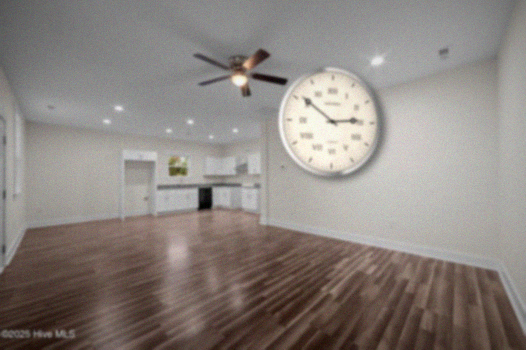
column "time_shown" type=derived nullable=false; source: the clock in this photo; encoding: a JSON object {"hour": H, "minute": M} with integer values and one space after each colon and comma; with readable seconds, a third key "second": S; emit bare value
{"hour": 2, "minute": 51}
